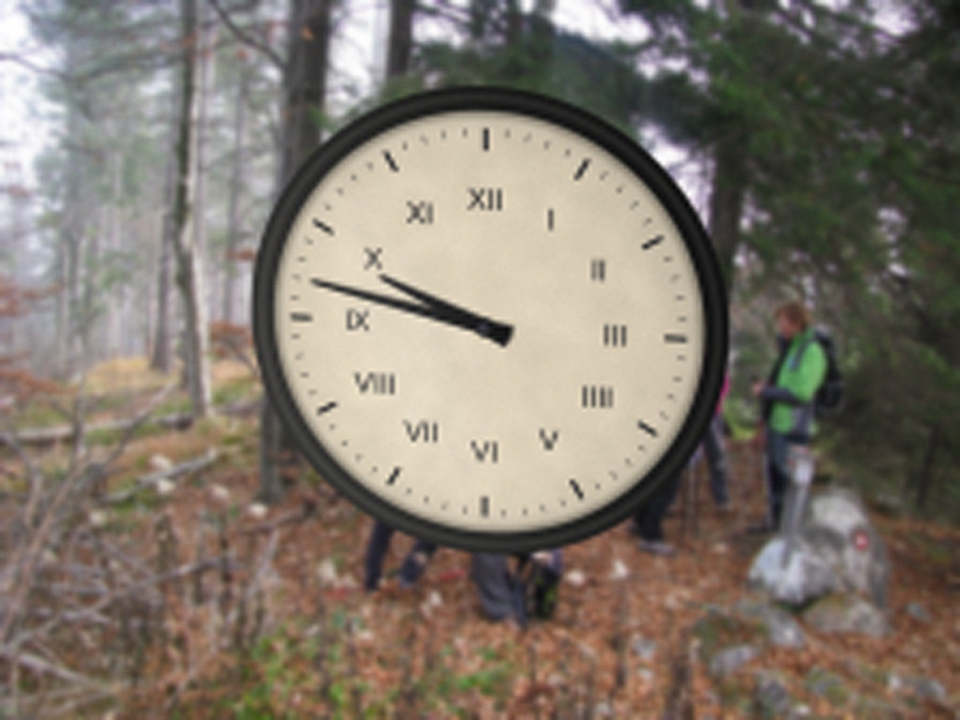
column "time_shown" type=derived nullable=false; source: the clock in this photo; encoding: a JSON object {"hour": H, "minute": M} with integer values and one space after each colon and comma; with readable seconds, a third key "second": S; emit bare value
{"hour": 9, "minute": 47}
